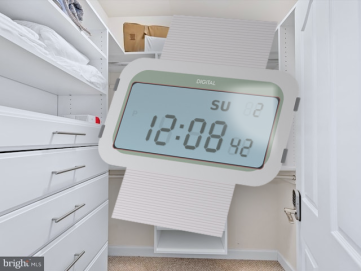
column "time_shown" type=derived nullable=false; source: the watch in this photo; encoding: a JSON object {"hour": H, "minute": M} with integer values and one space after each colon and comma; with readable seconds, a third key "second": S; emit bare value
{"hour": 12, "minute": 8, "second": 42}
